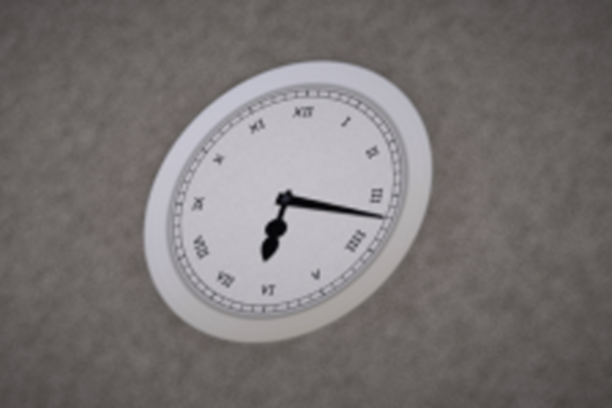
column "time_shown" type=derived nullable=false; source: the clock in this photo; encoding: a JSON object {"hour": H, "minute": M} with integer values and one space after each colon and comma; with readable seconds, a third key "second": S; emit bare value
{"hour": 6, "minute": 17}
